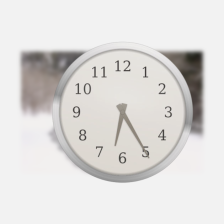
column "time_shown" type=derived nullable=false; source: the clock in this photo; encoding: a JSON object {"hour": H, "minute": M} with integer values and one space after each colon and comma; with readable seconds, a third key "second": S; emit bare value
{"hour": 6, "minute": 25}
